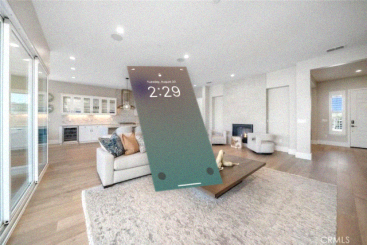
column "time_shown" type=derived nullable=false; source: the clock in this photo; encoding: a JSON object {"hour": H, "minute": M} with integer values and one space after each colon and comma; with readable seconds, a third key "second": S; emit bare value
{"hour": 2, "minute": 29}
